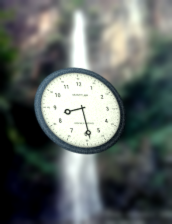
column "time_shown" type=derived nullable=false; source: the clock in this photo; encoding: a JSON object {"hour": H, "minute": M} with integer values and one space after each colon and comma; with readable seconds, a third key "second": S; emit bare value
{"hour": 8, "minute": 29}
